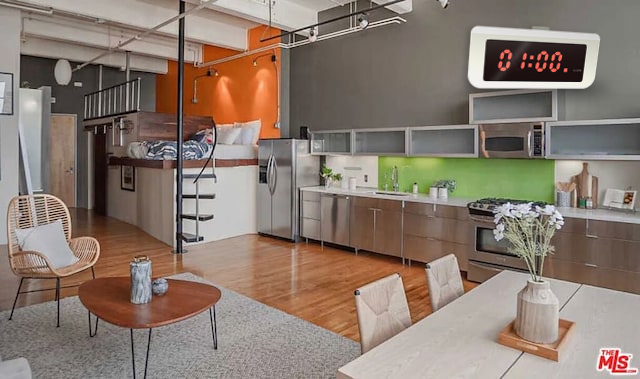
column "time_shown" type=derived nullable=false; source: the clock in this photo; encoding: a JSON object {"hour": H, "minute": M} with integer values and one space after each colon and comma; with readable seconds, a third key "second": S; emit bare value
{"hour": 1, "minute": 0}
